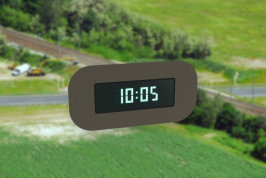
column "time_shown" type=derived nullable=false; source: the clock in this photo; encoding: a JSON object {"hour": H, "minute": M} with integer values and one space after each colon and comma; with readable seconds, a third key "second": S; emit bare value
{"hour": 10, "minute": 5}
